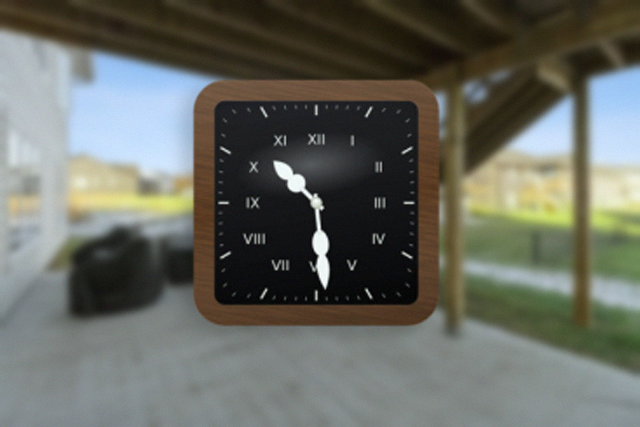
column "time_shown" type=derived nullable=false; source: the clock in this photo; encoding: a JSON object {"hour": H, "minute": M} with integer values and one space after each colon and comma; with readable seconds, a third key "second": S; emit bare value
{"hour": 10, "minute": 29}
